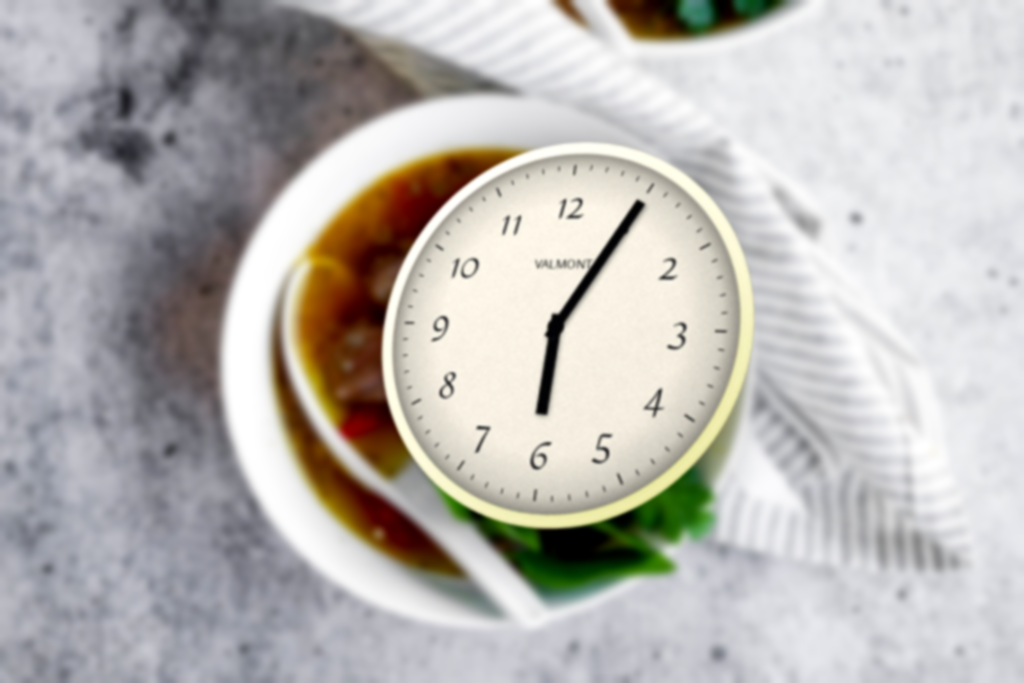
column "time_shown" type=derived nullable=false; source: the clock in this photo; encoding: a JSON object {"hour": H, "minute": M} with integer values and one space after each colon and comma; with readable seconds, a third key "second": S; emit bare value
{"hour": 6, "minute": 5}
